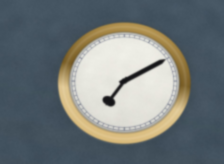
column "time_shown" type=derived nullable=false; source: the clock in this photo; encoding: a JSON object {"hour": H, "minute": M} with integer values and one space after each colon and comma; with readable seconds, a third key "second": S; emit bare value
{"hour": 7, "minute": 10}
